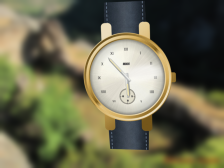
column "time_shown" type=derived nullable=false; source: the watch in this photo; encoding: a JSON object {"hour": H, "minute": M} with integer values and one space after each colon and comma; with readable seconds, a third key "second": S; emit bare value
{"hour": 5, "minute": 53}
